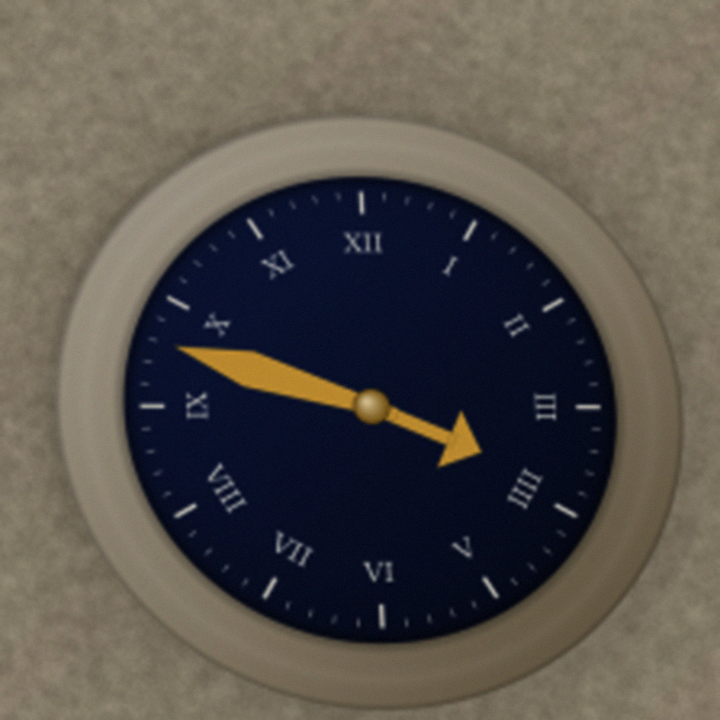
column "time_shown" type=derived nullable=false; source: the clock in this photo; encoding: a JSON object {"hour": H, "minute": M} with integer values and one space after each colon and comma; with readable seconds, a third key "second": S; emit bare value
{"hour": 3, "minute": 48}
